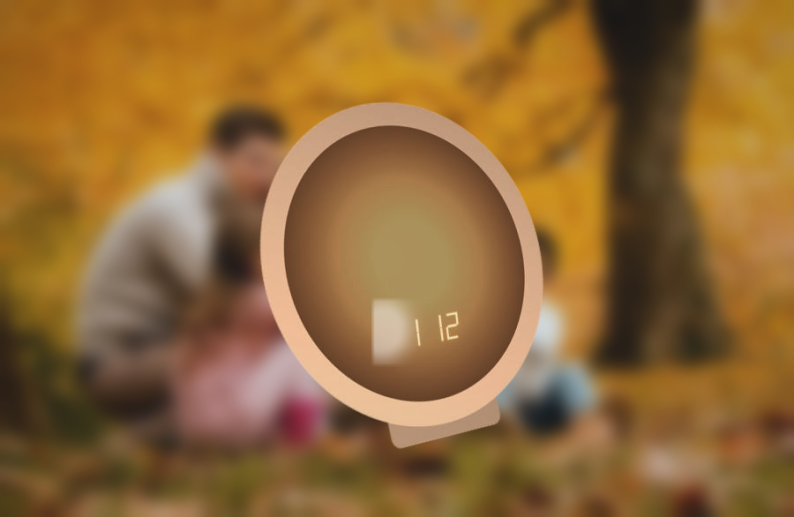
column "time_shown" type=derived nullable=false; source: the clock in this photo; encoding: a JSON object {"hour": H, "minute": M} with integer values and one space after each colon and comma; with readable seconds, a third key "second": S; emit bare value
{"hour": 1, "minute": 12}
